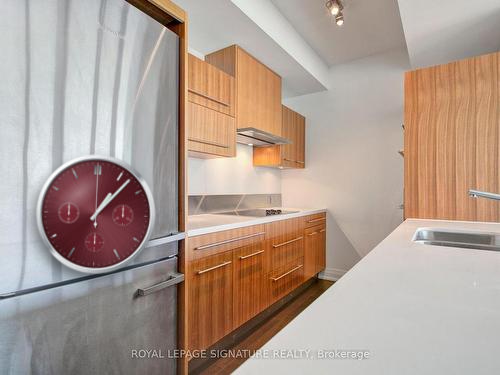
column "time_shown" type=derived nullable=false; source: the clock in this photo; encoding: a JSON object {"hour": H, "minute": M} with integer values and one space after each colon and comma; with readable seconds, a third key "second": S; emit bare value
{"hour": 1, "minute": 7}
